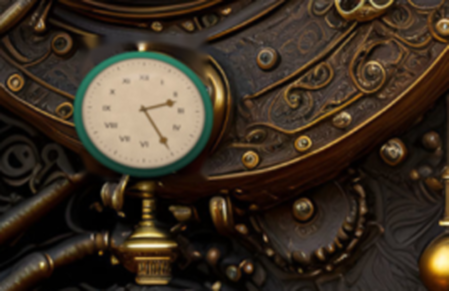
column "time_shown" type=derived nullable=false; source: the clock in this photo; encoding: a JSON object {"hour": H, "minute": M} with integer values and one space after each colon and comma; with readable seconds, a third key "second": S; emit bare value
{"hour": 2, "minute": 25}
